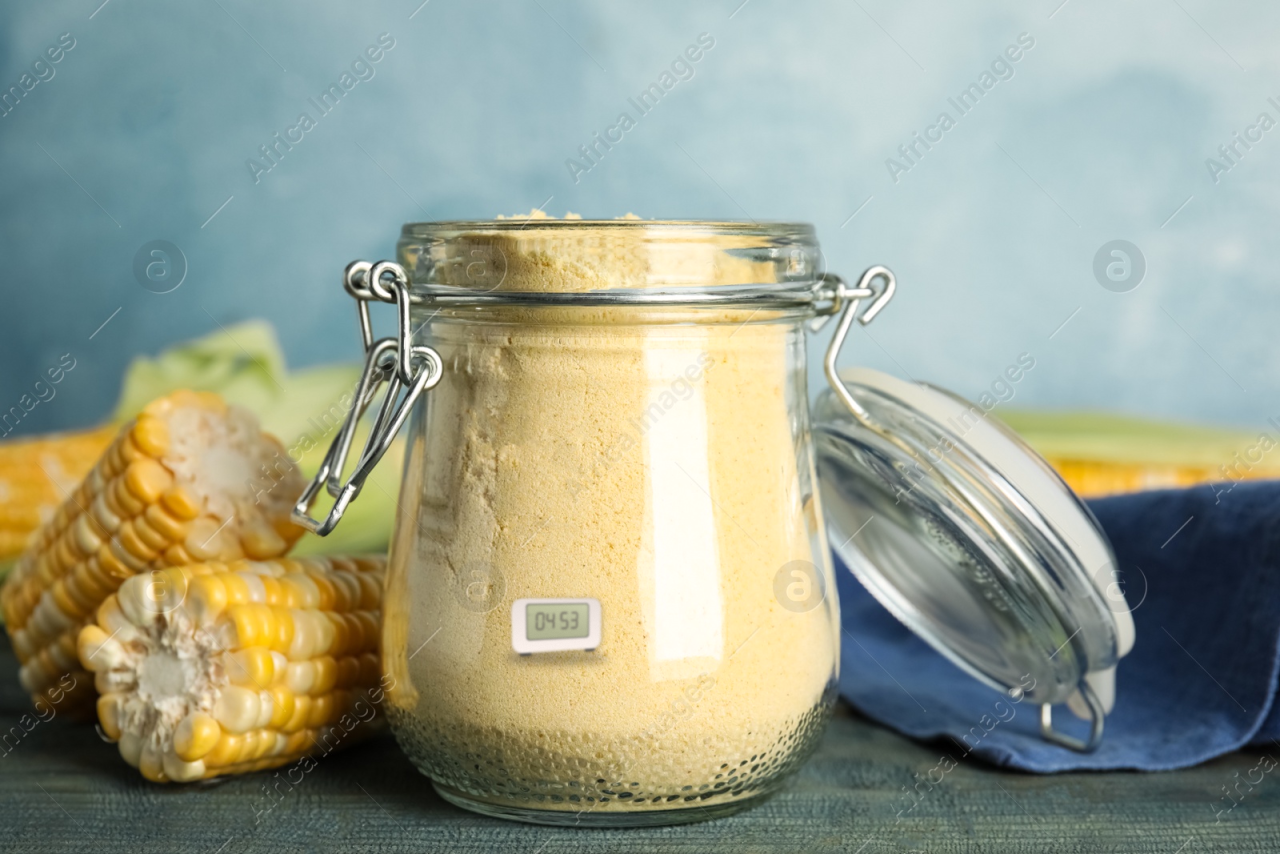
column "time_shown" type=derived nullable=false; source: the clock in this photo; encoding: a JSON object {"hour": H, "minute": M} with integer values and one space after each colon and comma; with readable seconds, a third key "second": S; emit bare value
{"hour": 4, "minute": 53}
